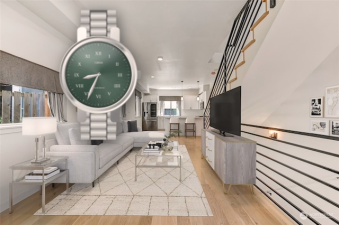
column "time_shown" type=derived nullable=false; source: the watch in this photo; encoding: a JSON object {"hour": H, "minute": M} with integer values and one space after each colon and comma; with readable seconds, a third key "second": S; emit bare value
{"hour": 8, "minute": 34}
